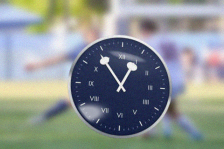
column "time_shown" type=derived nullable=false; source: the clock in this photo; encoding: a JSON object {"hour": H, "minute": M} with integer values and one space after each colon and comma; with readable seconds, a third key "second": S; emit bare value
{"hour": 12, "minute": 54}
